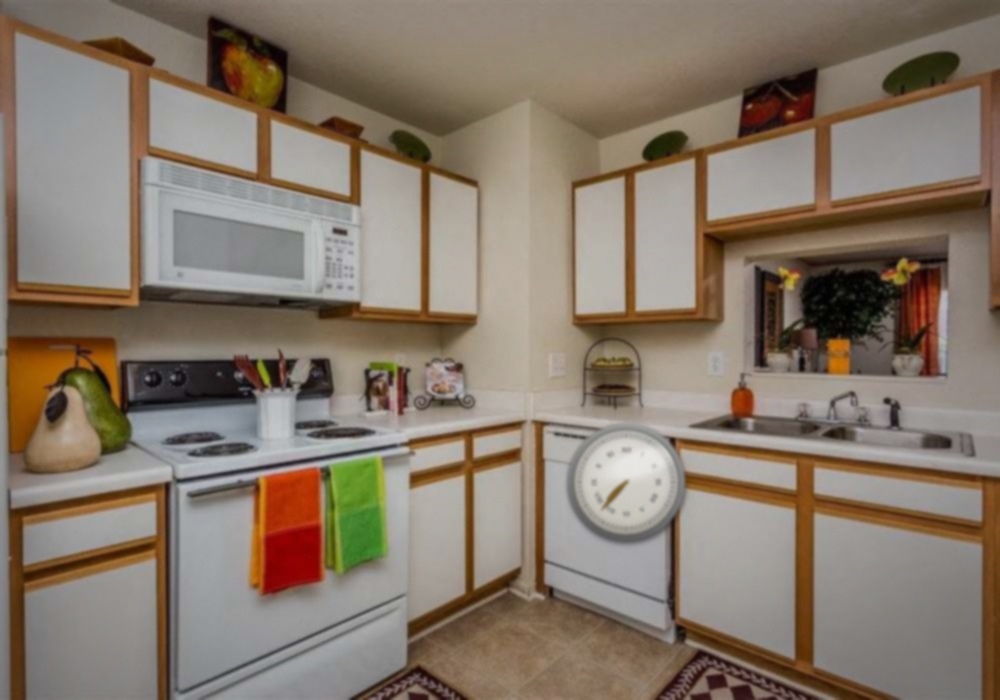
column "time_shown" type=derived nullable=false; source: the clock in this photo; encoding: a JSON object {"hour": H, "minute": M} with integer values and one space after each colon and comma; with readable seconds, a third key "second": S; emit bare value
{"hour": 7, "minute": 37}
